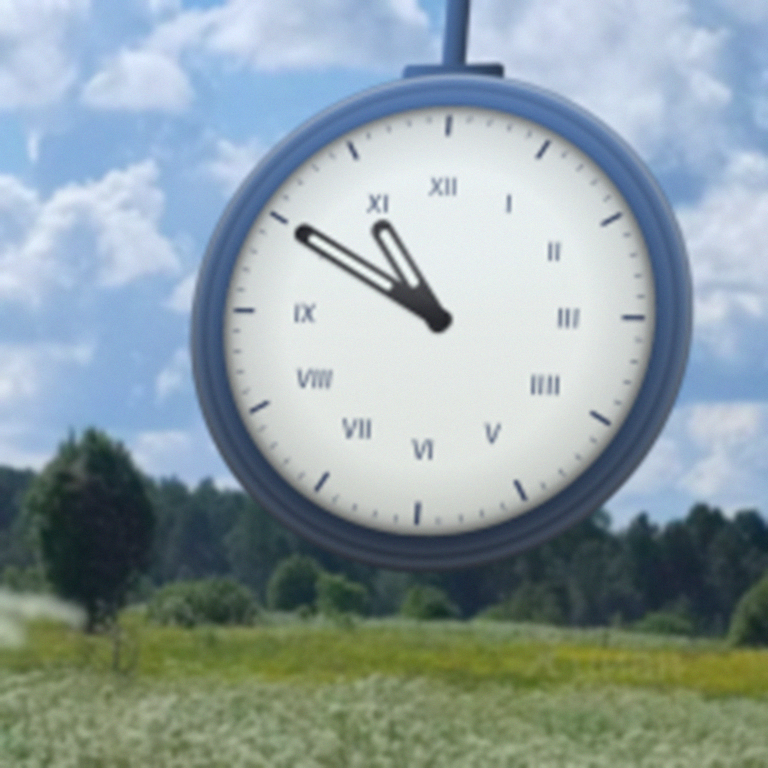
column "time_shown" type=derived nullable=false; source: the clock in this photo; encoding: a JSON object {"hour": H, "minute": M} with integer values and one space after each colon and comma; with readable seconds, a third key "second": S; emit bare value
{"hour": 10, "minute": 50}
